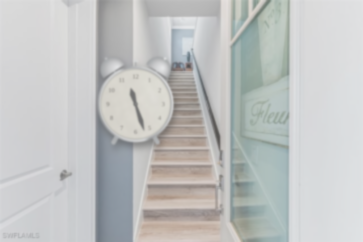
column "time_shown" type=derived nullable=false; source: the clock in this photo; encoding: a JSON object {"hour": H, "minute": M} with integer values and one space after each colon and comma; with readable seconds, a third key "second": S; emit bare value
{"hour": 11, "minute": 27}
